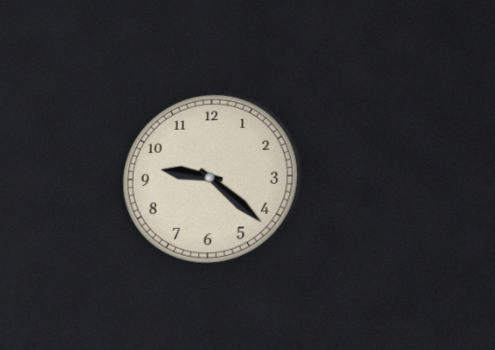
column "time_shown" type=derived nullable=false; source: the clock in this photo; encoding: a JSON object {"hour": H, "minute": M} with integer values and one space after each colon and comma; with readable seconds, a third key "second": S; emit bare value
{"hour": 9, "minute": 22}
